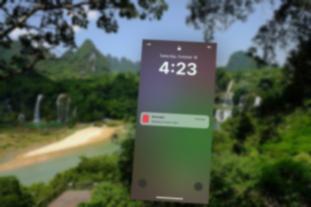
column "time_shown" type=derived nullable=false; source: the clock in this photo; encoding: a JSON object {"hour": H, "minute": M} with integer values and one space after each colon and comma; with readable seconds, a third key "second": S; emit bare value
{"hour": 4, "minute": 23}
